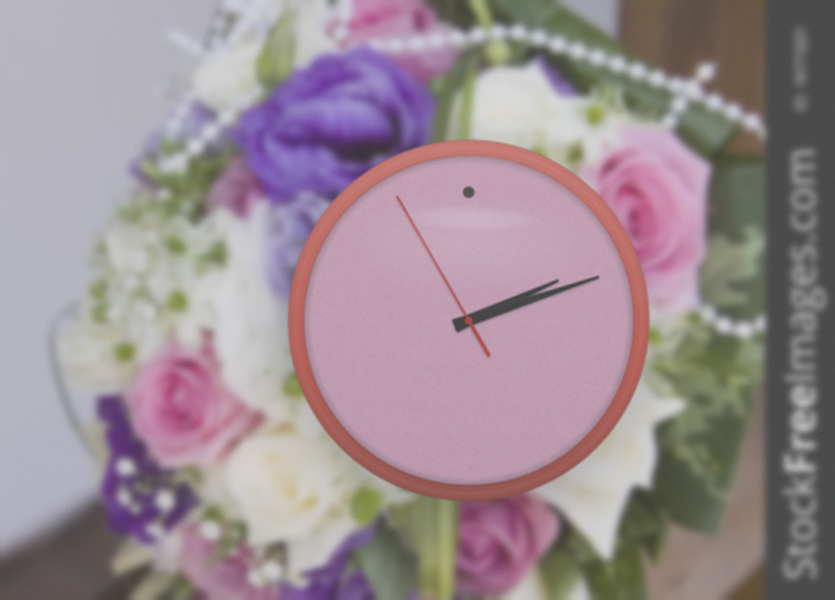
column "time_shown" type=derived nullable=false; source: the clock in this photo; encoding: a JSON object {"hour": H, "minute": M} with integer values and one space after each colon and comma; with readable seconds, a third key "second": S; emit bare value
{"hour": 2, "minute": 11, "second": 55}
